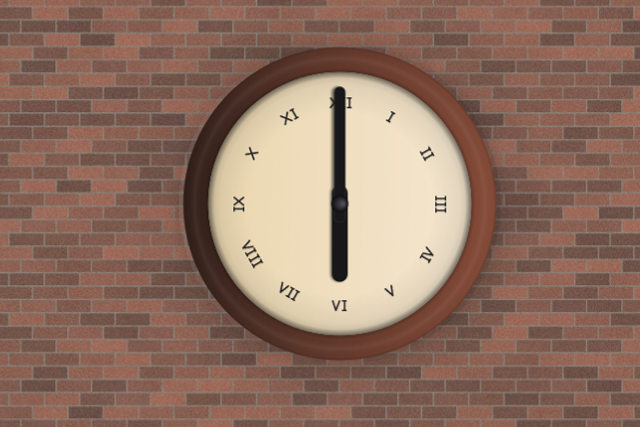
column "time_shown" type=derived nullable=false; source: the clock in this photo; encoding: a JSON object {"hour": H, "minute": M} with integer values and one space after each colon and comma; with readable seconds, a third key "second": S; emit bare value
{"hour": 6, "minute": 0}
